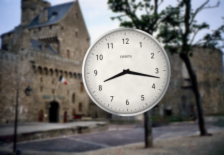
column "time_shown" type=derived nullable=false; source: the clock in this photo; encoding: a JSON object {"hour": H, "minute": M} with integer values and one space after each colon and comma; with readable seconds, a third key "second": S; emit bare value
{"hour": 8, "minute": 17}
